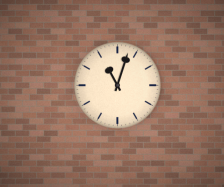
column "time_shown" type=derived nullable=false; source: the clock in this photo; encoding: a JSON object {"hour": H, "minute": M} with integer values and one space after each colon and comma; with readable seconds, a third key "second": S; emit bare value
{"hour": 11, "minute": 3}
